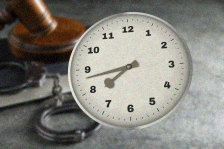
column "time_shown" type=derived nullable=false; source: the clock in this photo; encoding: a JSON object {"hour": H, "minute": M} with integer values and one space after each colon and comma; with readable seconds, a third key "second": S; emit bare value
{"hour": 7, "minute": 43}
